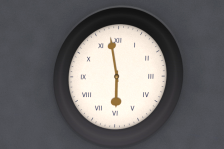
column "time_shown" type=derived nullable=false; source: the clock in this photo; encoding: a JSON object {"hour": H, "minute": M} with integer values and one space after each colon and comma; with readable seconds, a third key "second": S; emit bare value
{"hour": 5, "minute": 58}
